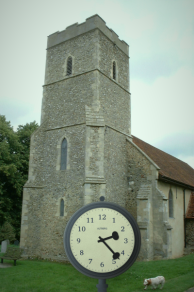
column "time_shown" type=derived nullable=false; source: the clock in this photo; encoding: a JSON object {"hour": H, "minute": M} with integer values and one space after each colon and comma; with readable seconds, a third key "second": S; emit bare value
{"hour": 2, "minute": 23}
